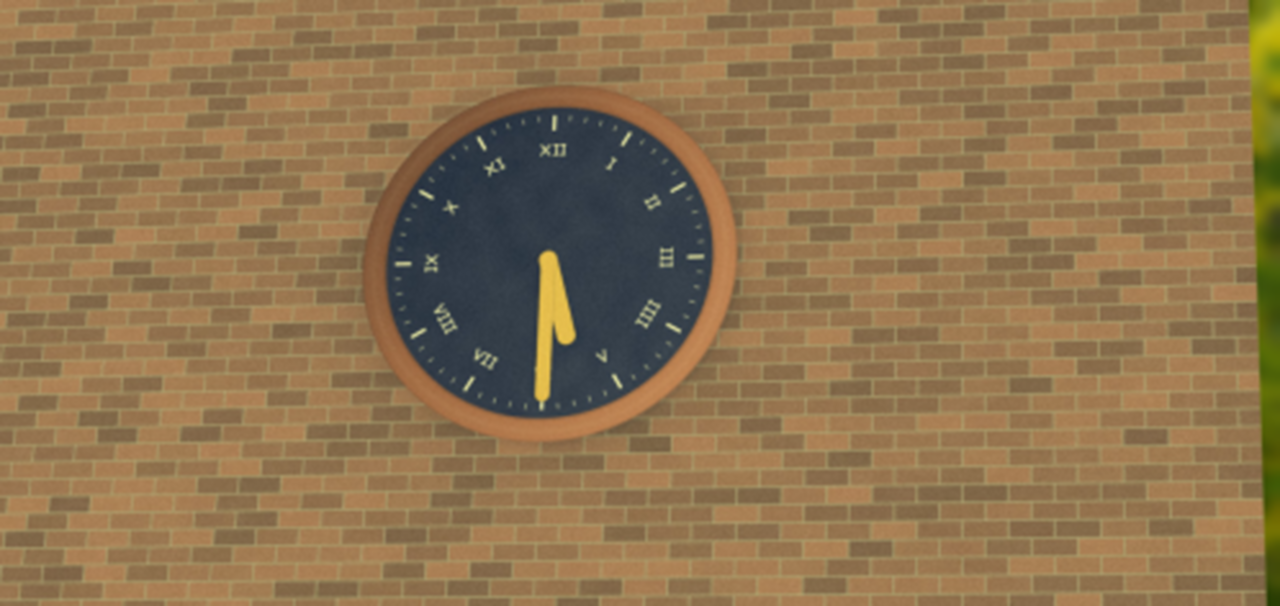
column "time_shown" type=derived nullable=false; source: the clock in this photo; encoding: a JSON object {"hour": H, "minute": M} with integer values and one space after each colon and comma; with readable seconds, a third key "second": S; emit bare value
{"hour": 5, "minute": 30}
